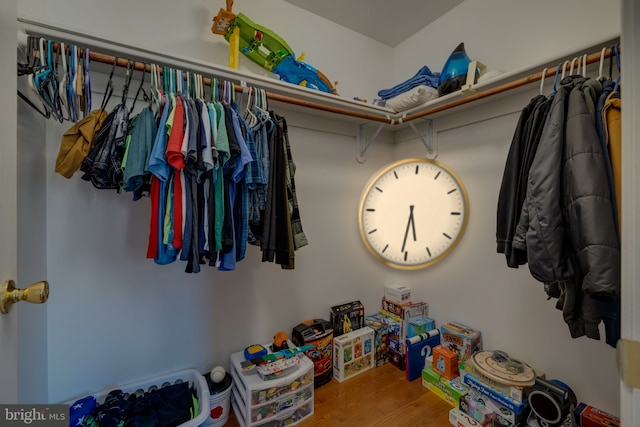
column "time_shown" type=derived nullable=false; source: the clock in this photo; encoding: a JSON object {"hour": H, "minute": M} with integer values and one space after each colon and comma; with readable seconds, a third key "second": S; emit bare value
{"hour": 5, "minute": 31}
